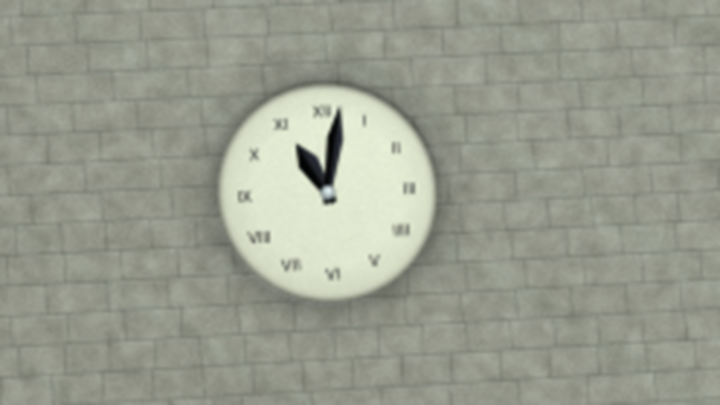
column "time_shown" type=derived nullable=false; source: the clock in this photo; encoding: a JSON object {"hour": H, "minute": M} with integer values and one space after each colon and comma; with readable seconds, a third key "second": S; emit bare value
{"hour": 11, "minute": 2}
